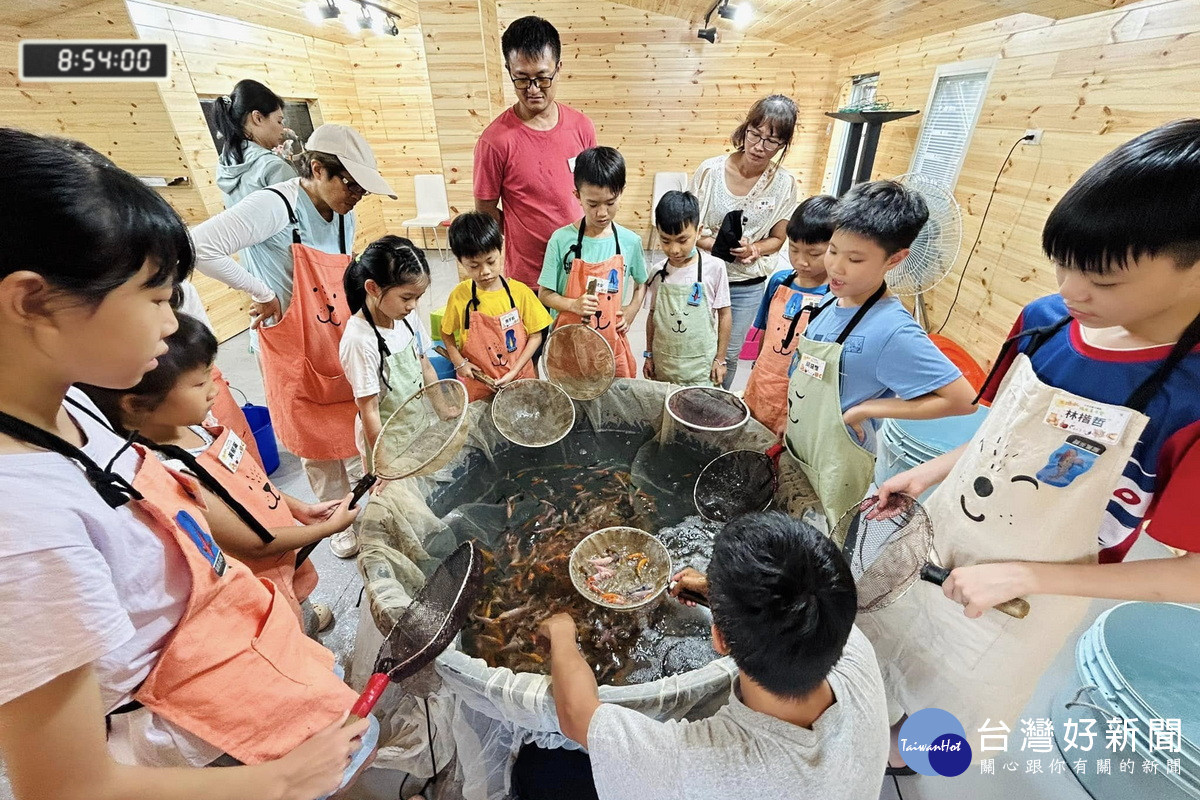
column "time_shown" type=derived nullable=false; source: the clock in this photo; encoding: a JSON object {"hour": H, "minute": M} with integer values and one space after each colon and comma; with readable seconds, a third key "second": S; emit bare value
{"hour": 8, "minute": 54, "second": 0}
